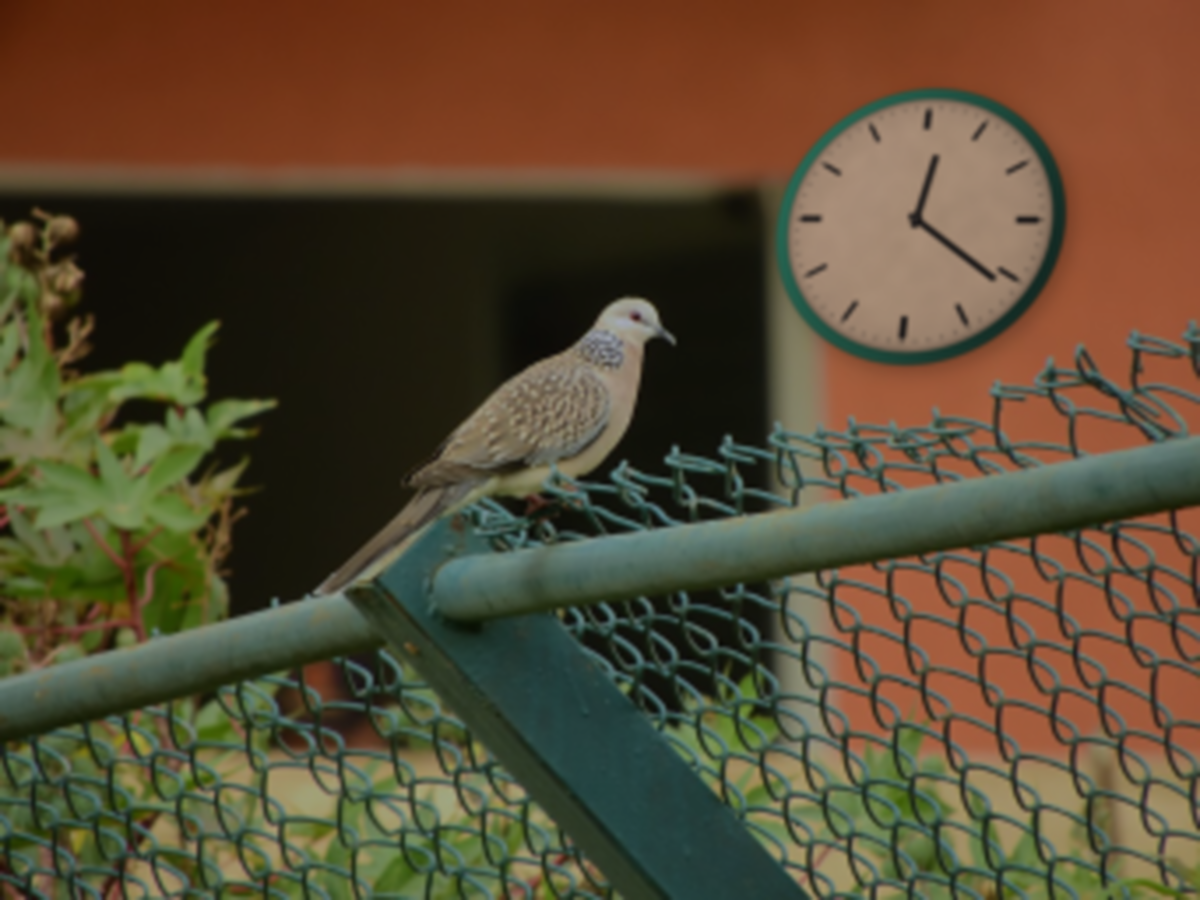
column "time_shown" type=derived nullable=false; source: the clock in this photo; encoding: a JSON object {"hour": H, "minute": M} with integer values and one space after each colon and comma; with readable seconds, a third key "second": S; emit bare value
{"hour": 12, "minute": 21}
